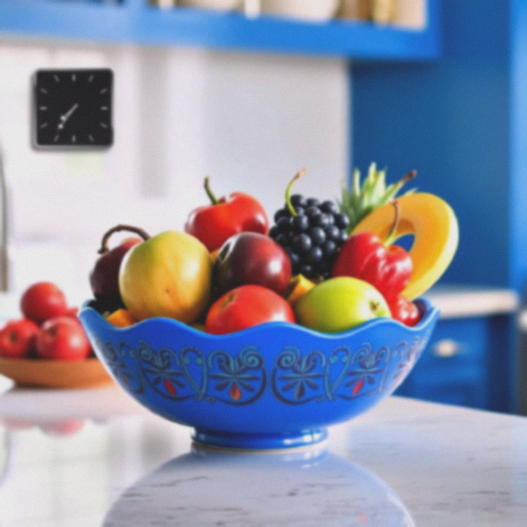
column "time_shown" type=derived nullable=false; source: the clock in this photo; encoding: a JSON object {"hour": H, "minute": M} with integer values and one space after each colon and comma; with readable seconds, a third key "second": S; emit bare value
{"hour": 7, "minute": 36}
